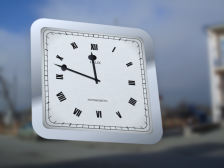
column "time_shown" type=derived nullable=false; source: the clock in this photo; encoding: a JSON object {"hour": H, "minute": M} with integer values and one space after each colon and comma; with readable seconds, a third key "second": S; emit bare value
{"hour": 11, "minute": 48}
